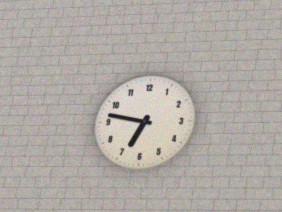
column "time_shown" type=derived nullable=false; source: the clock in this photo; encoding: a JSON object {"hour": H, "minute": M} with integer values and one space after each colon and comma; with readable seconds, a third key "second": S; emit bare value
{"hour": 6, "minute": 47}
